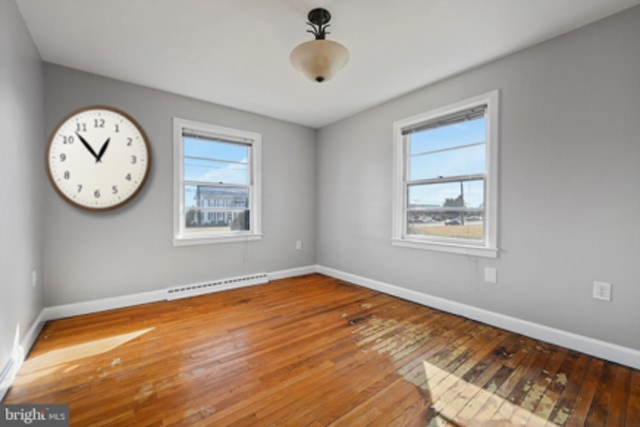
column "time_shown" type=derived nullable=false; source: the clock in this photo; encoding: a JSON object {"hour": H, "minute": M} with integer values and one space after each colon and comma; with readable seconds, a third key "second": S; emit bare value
{"hour": 12, "minute": 53}
